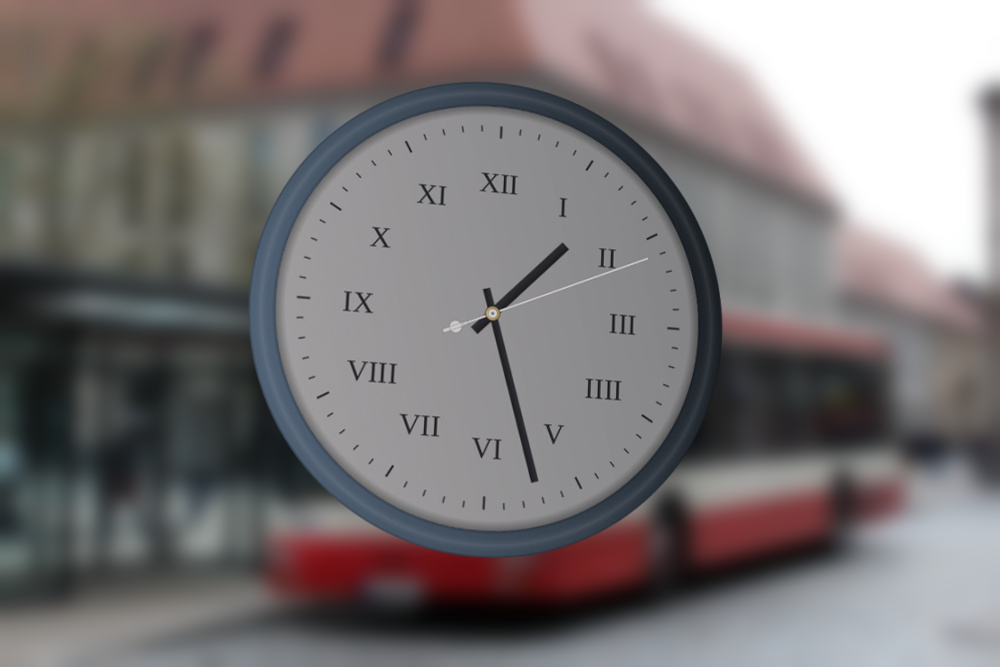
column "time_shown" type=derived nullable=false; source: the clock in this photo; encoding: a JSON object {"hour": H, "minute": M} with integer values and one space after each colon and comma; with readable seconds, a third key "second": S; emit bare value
{"hour": 1, "minute": 27, "second": 11}
